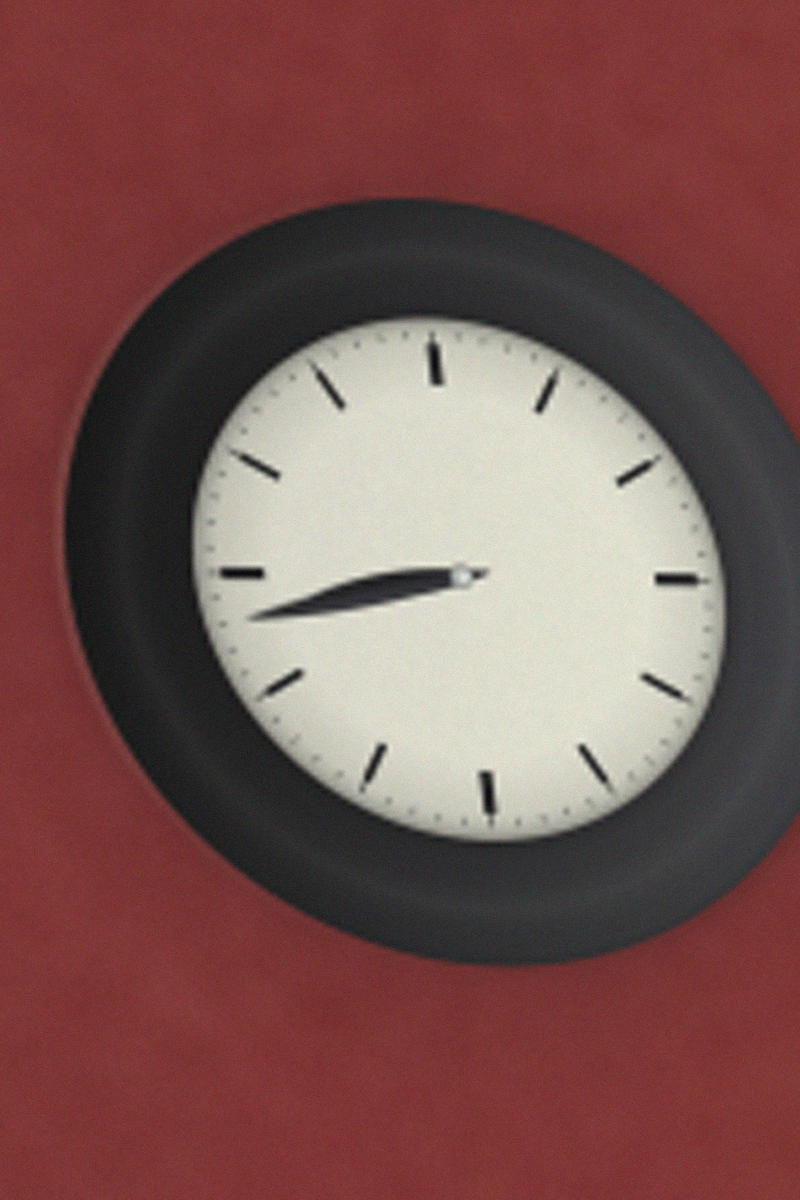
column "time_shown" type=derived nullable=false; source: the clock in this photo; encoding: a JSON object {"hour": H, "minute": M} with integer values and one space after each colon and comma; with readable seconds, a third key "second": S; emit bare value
{"hour": 8, "minute": 43}
